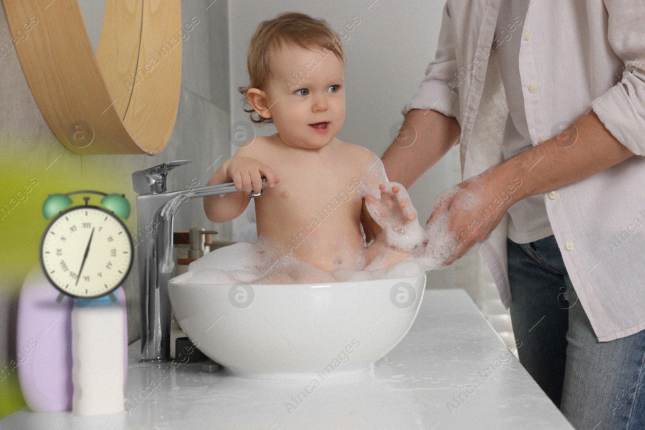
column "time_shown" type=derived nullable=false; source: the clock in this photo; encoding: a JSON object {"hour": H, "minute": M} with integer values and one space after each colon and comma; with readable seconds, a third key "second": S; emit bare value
{"hour": 12, "minute": 33}
